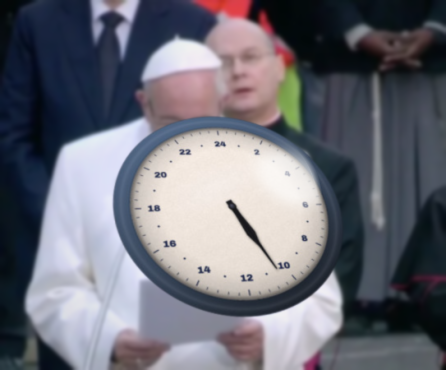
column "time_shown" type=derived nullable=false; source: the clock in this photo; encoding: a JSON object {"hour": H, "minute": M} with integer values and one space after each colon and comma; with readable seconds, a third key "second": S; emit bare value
{"hour": 10, "minute": 26}
